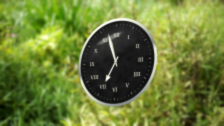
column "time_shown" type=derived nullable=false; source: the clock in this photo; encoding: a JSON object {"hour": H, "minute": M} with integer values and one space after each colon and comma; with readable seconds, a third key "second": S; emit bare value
{"hour": 6, "minute": 57}
